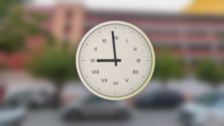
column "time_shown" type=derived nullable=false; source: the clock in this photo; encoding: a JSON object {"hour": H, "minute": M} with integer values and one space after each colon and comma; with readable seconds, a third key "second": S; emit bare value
{"hour": 8, "minute": 59}
